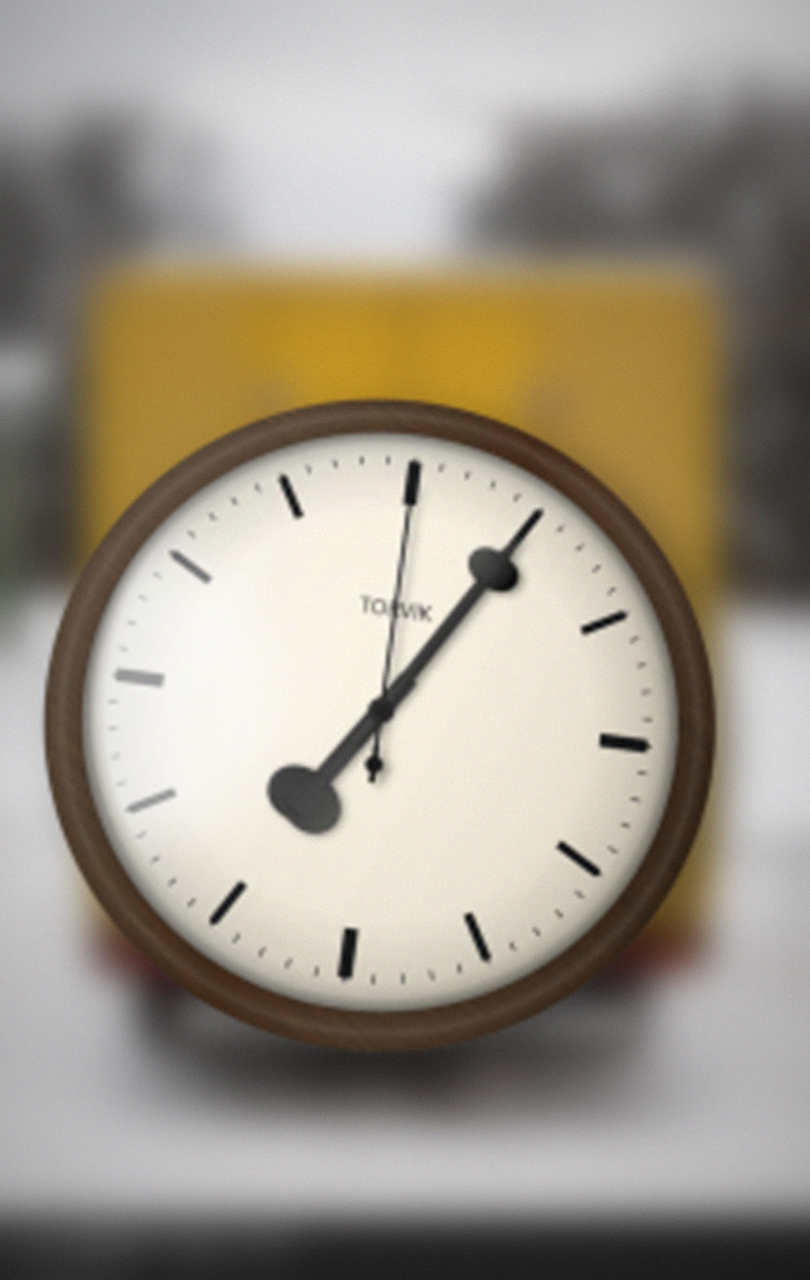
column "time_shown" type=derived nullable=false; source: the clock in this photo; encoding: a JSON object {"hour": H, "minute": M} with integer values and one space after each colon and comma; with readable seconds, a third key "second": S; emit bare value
{"hour": 7, "minute": 5, "second": 0}
